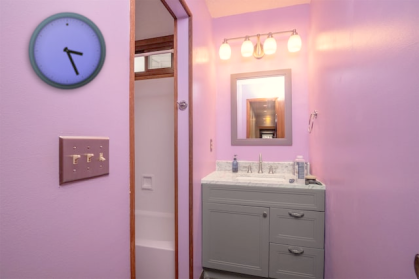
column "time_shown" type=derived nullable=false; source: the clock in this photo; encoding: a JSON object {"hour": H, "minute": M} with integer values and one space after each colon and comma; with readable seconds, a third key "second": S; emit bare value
{"hour": 3, "minute": 26}
